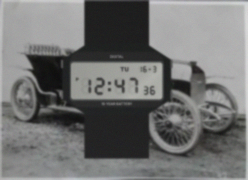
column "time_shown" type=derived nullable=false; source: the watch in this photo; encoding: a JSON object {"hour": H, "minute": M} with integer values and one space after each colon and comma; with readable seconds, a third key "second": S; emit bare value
{"hour": 12, "minute": 47}
